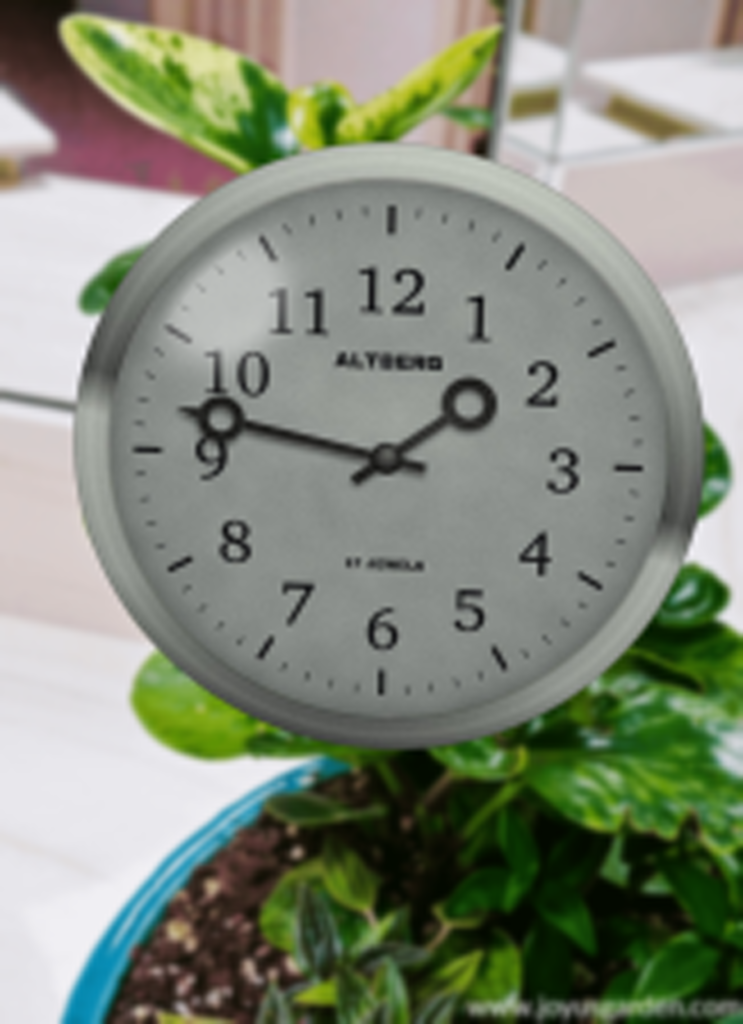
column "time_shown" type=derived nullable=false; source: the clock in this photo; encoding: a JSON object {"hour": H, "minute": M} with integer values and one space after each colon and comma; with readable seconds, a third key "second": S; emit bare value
{"hour": 1, "minute": 47}
